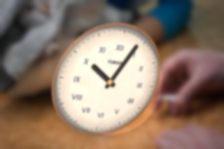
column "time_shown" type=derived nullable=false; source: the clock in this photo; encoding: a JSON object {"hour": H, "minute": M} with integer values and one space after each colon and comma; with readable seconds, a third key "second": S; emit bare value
{"hour": 10, "minute": 4}
